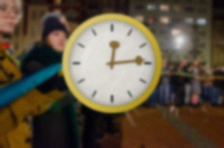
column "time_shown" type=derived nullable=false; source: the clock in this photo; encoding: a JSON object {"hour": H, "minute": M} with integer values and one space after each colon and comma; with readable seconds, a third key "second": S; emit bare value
{"hour": 12, "minute": 14}
